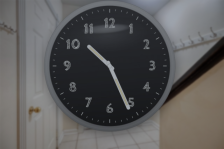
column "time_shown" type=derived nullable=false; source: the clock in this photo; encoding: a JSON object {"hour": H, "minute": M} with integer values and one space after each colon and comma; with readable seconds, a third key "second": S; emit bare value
{"hour": 10, "minute": 26}
